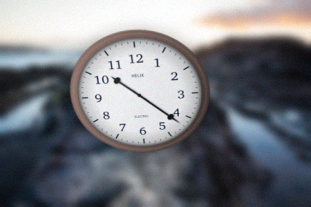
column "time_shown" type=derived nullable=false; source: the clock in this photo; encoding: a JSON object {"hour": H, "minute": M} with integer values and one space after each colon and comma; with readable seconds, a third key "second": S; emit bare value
{"hour": 10, "minute": 22}
